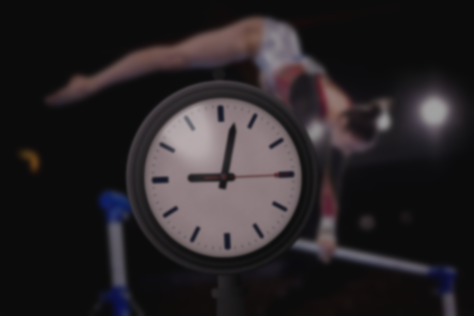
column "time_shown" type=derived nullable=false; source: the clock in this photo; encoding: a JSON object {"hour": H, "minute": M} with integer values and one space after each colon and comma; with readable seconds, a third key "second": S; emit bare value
{"hour": 9, "minute": 2, "second": 15}
